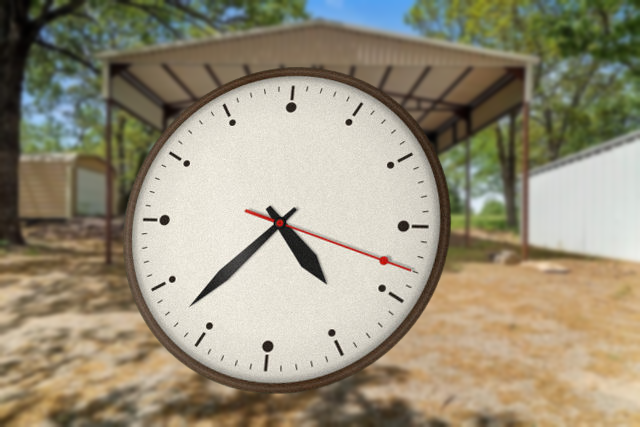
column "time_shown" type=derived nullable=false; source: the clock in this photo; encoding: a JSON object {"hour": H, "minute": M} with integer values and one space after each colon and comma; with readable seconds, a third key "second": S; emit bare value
{"hour": 4, "minute": 37, "second": 18}
